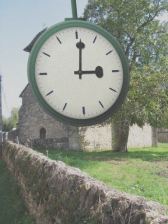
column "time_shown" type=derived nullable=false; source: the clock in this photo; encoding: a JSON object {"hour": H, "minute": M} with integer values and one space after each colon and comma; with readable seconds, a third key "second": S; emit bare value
{"hour": 3, "minute": 1}
